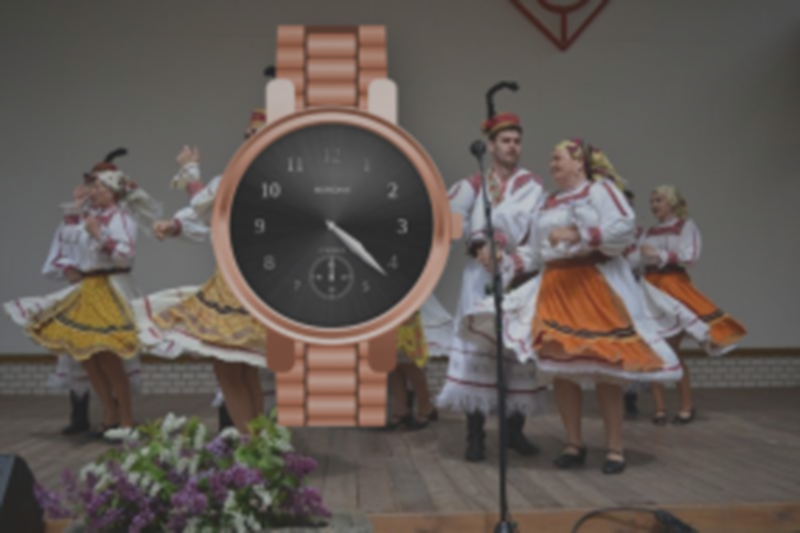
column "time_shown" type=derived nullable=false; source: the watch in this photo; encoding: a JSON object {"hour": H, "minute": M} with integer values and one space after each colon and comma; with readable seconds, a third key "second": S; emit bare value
{"hour": 4, "minute": 22}
